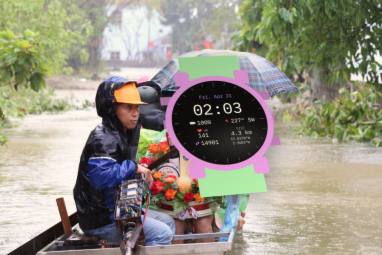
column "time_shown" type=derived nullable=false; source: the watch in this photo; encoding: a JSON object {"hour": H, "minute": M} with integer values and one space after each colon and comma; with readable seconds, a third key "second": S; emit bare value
{"hour": 2, "minute": 3}
